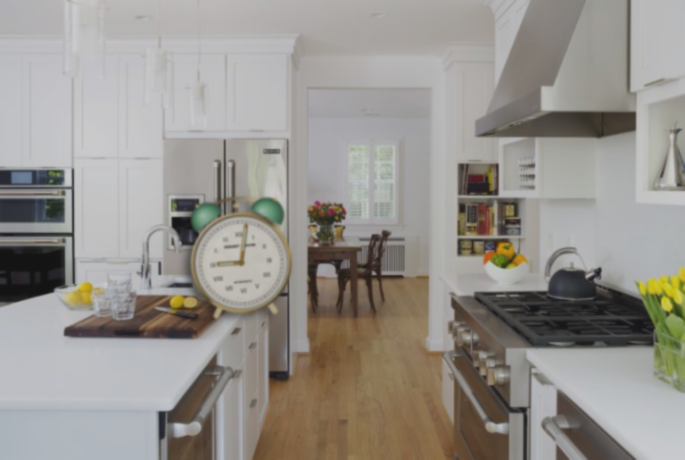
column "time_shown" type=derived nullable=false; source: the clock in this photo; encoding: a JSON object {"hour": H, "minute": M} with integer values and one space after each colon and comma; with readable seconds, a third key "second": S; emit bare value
{"hour": 9, "minute": 2}
